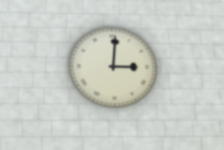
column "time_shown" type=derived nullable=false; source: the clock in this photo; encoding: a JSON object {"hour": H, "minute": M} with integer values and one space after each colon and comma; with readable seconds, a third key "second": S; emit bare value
{"hour": 3, "minute": 1}
